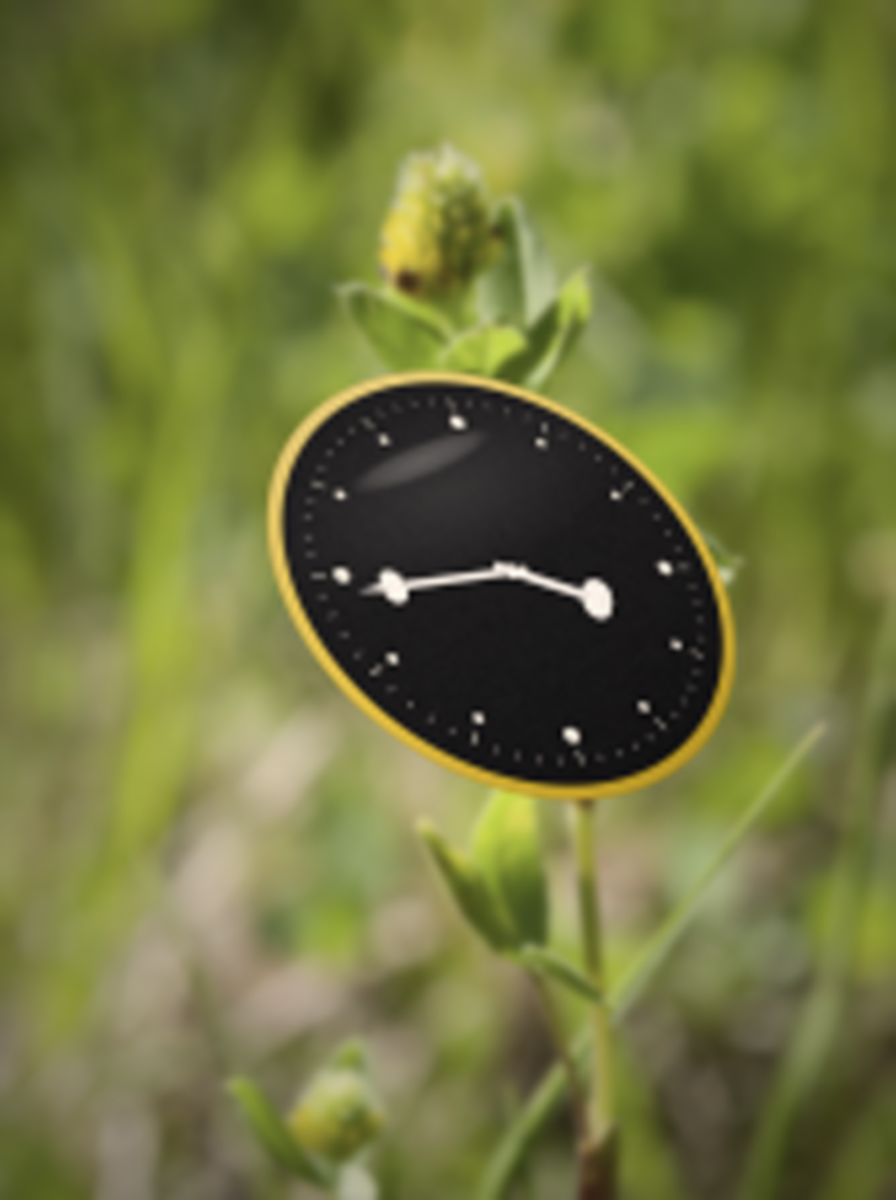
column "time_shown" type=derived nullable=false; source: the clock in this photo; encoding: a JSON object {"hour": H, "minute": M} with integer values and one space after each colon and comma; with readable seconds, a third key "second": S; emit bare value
{"hour": 3, "minute": 44}
